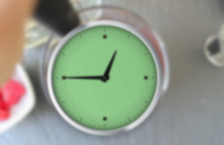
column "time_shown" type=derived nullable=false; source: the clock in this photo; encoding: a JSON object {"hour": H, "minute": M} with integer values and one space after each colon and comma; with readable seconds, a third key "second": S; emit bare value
{"hour": 12, "minute": 45}
